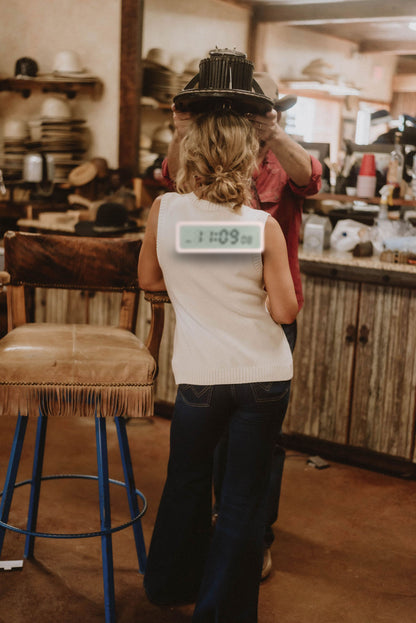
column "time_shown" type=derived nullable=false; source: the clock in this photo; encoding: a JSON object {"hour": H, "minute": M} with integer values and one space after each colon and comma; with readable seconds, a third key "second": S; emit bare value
{"hour": 11, "minute": 9}
